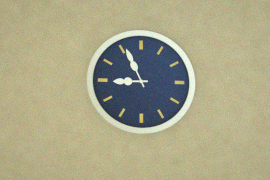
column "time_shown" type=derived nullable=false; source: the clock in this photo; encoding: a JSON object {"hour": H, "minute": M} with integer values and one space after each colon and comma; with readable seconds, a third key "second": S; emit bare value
{"hour": 8, "minute": 56}
